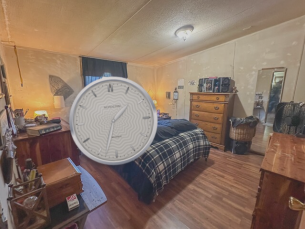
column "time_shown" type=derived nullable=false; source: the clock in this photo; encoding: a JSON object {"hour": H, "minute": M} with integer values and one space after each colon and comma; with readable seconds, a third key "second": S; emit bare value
{"hour": 1, "minute": 33}
